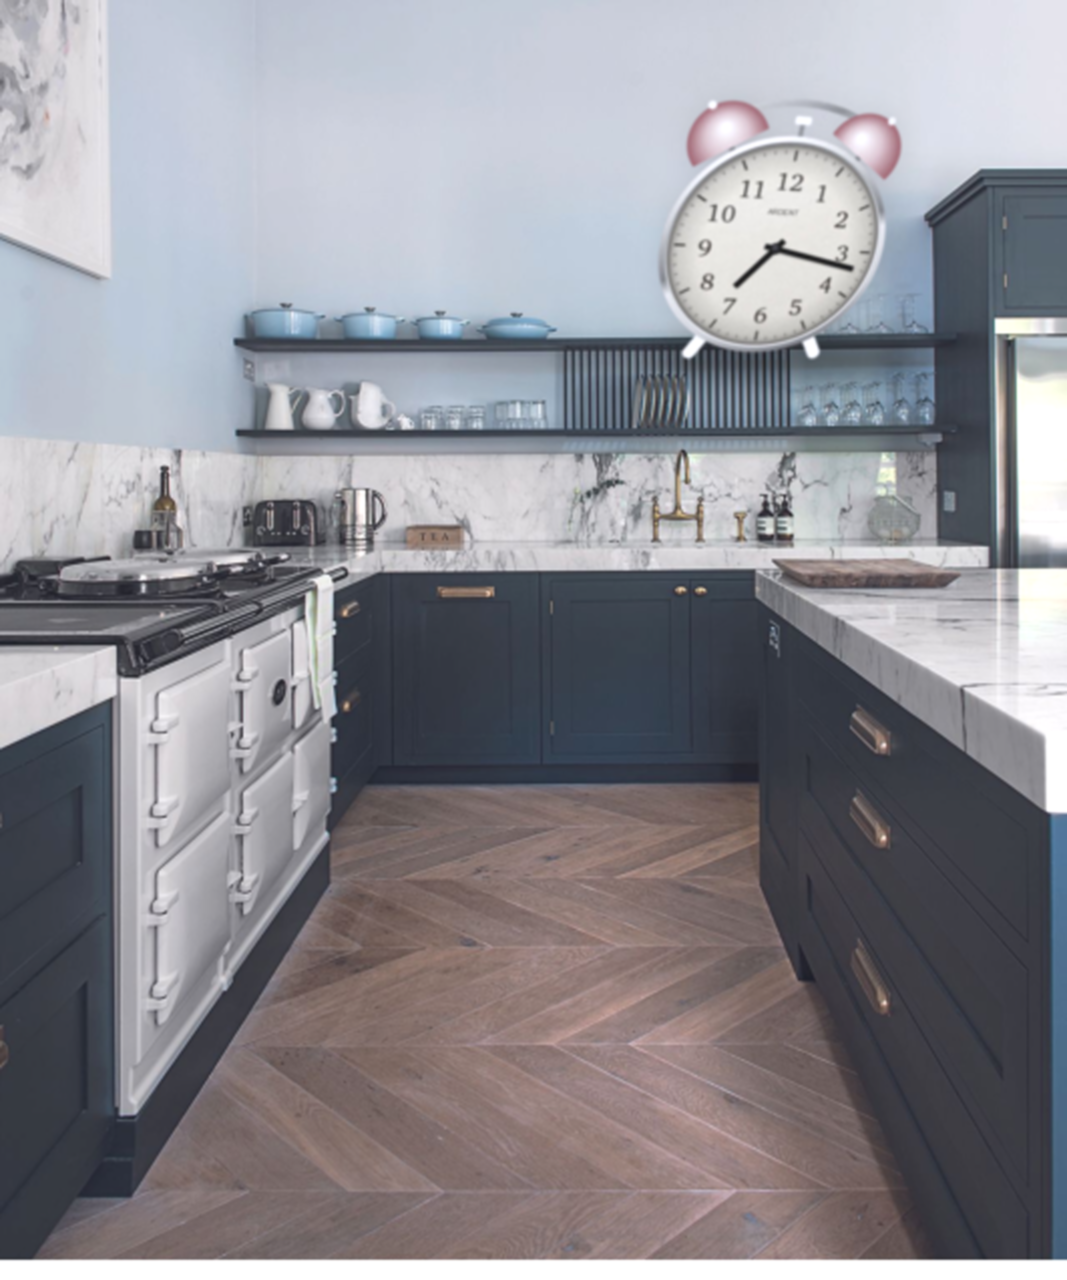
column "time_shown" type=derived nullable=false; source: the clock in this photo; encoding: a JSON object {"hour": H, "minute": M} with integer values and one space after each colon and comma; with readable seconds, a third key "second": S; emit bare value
{"hour": 7, "minute": 17}
